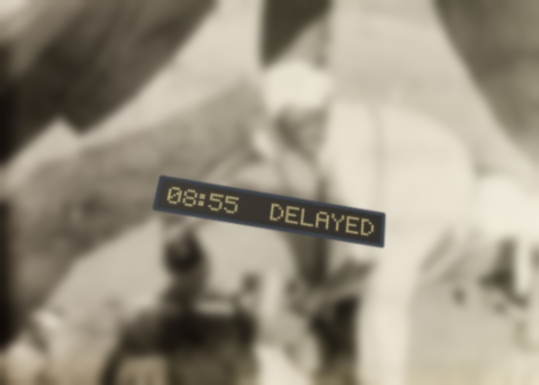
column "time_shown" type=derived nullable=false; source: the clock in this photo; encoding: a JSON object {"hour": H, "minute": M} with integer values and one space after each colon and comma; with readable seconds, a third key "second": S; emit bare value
{"hour": 8, "minute": 55}
